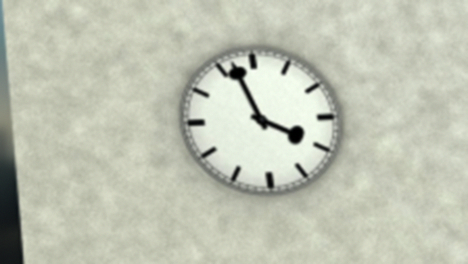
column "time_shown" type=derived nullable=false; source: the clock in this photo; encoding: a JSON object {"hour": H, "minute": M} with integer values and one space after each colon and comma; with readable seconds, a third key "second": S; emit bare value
{"hour": 3, "minute": 57}
